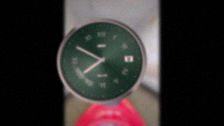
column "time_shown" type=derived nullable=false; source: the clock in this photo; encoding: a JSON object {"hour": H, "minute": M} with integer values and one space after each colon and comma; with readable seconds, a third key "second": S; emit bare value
{"hour": 7, "minute": 50}
